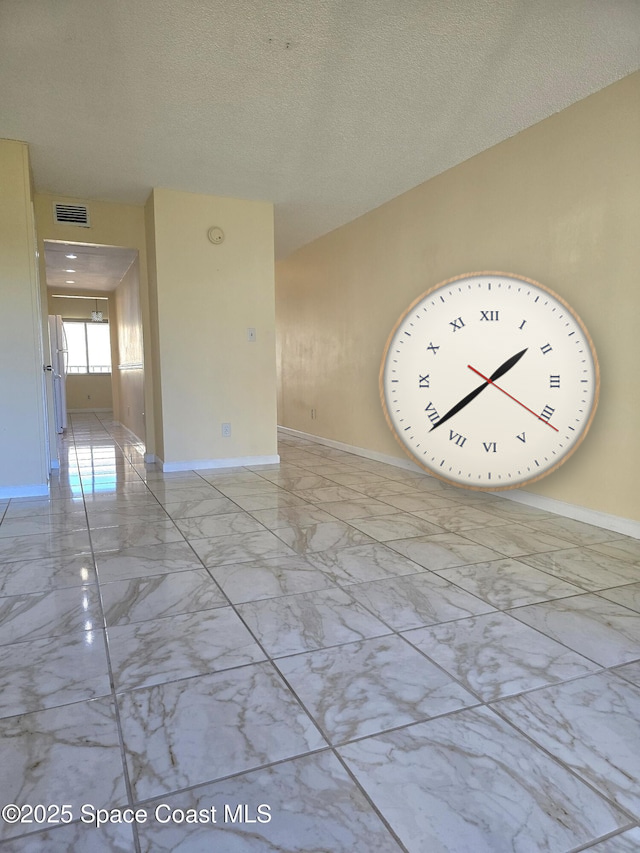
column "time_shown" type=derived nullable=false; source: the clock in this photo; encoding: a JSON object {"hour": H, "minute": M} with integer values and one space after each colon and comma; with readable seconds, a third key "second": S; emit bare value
{"hour": 1, "minute": 38, "second": 21}
